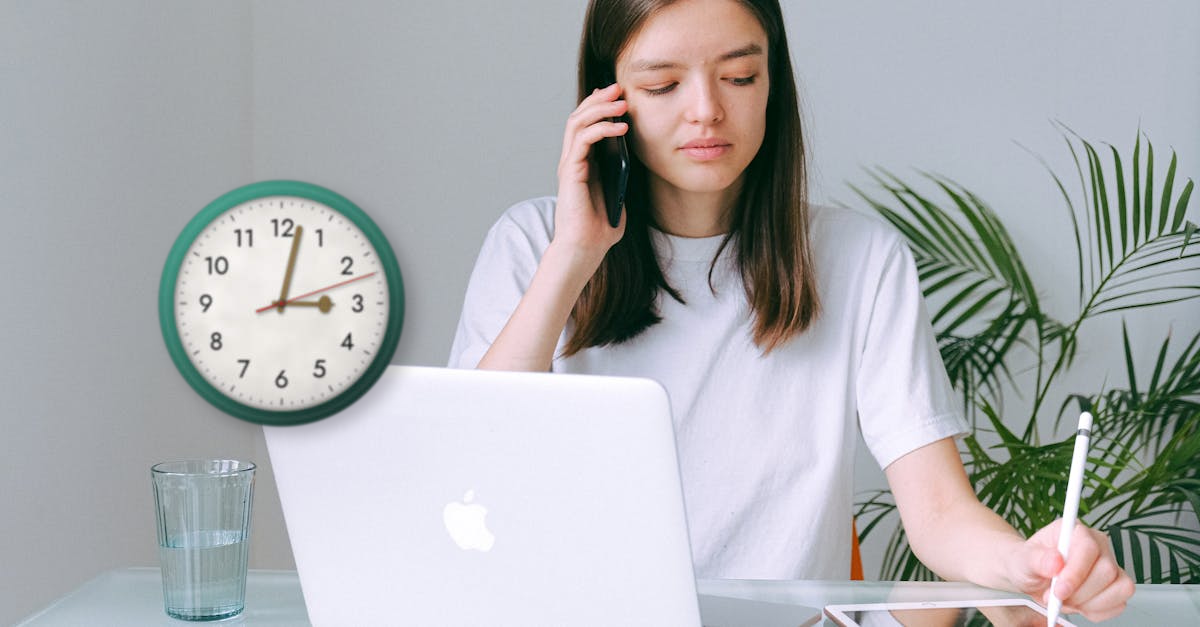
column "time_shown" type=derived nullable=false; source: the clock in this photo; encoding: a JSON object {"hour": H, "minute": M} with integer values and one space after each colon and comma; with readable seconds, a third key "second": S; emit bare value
{"hour": 3, "minute": 2, "second": 12}
